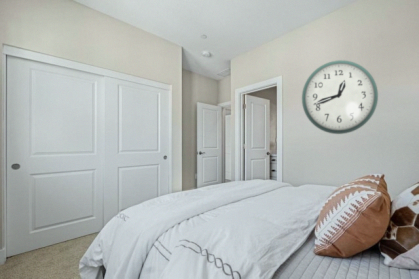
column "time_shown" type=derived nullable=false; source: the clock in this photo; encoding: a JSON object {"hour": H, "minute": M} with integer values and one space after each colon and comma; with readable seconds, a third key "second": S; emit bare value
{"hour": 12, "minute": 42}
